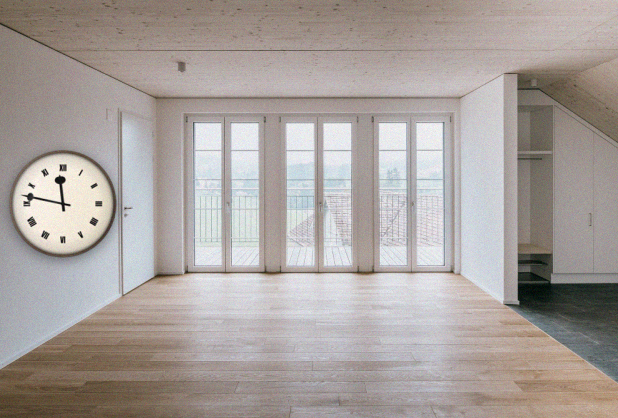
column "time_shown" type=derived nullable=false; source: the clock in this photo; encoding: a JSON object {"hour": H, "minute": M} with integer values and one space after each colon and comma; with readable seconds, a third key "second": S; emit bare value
{"hour": 11, "minute": 47}
